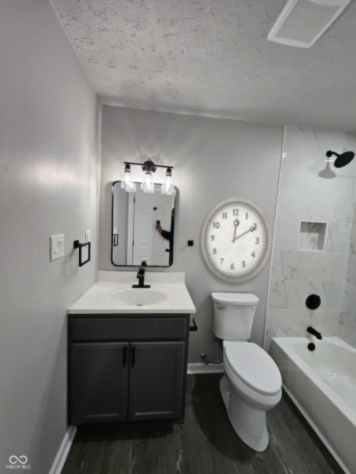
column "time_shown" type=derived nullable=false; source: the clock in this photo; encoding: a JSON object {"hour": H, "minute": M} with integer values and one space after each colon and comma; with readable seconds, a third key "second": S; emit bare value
{"hour": 12, "minute": 10}
